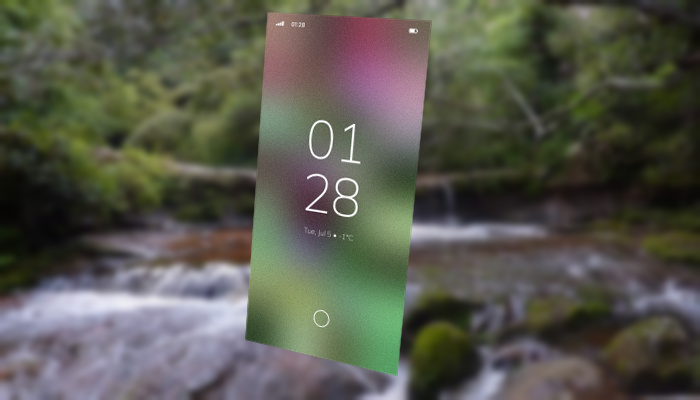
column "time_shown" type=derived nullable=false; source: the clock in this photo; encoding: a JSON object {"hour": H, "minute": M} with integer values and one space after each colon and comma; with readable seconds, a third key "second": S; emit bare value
{"hour": 1, "minute": 28}
